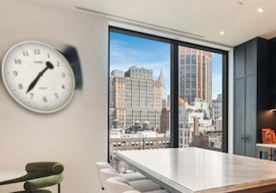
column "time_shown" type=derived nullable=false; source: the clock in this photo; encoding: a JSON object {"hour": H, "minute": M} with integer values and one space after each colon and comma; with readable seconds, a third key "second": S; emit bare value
{"hour": 1, "minute": 37}
